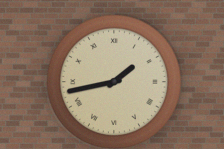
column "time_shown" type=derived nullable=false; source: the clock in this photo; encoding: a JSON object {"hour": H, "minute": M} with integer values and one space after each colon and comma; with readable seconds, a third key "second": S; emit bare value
{"hour": 1, "minute": 43}
